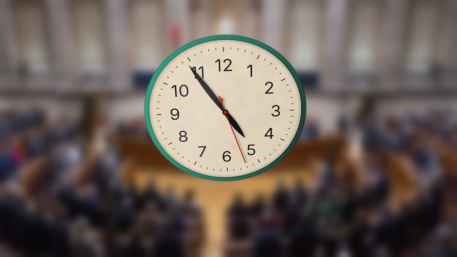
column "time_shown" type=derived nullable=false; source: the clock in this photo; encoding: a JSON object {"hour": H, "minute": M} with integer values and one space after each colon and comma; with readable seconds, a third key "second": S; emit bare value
{"hour": 4, "minute": 54, "second": 27}
